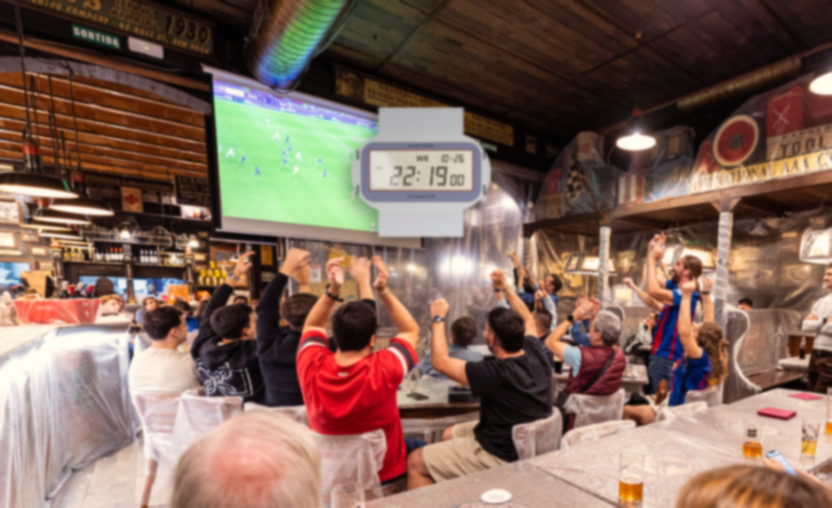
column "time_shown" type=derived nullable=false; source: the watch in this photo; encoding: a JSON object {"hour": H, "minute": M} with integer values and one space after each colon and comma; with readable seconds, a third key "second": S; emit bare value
{"hour": 22, "minute": 19}
